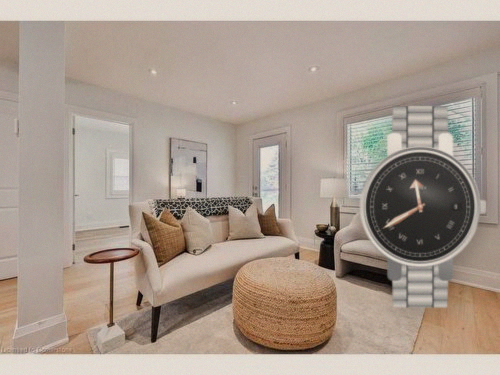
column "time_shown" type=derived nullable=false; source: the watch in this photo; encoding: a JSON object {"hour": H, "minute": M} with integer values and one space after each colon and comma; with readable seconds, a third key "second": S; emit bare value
{"hour": 11, "minute": 40}
